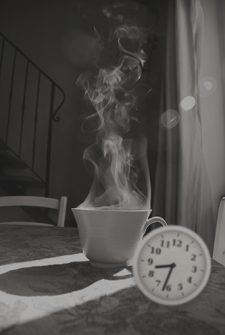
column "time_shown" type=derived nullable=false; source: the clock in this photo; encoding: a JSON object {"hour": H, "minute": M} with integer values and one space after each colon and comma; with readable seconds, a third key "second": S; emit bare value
{"hour": 8, "minute": 32}
